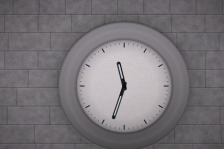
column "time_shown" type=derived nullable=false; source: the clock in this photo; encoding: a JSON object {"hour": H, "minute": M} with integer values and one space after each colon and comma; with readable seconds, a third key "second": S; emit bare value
{"hour": 11, "minute": 33}
